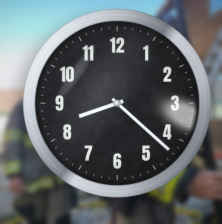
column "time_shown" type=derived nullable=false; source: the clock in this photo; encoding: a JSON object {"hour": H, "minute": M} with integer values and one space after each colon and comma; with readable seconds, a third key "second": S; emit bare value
{"hour": 8, "minute": 22}
